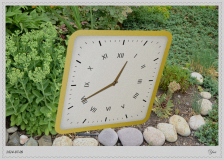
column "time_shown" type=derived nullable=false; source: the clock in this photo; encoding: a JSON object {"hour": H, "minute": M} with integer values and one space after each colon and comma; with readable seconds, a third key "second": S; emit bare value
{"hour": 12, "minute": 40}
